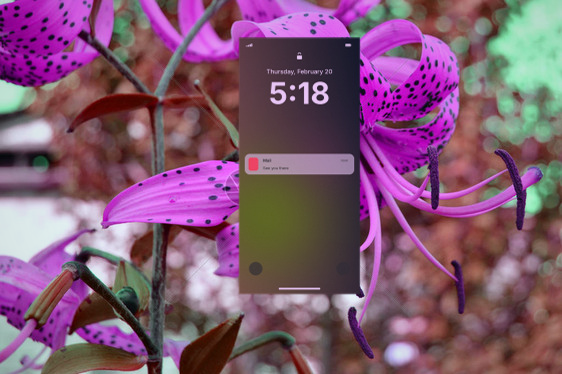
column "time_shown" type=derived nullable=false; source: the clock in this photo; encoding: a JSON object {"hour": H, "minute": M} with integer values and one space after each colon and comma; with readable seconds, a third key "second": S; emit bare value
{"hour": 5, "minute": 18}
